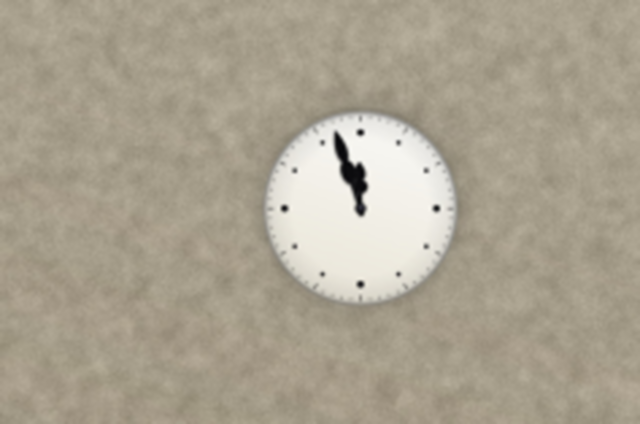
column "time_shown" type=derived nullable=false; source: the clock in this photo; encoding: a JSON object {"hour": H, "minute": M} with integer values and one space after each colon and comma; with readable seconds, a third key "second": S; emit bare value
{"hour": 11, "minute": 57}
